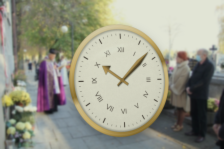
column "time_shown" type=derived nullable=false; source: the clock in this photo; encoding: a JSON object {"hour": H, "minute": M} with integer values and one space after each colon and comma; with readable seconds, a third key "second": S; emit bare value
{"hour": 10, "minute": 8}
